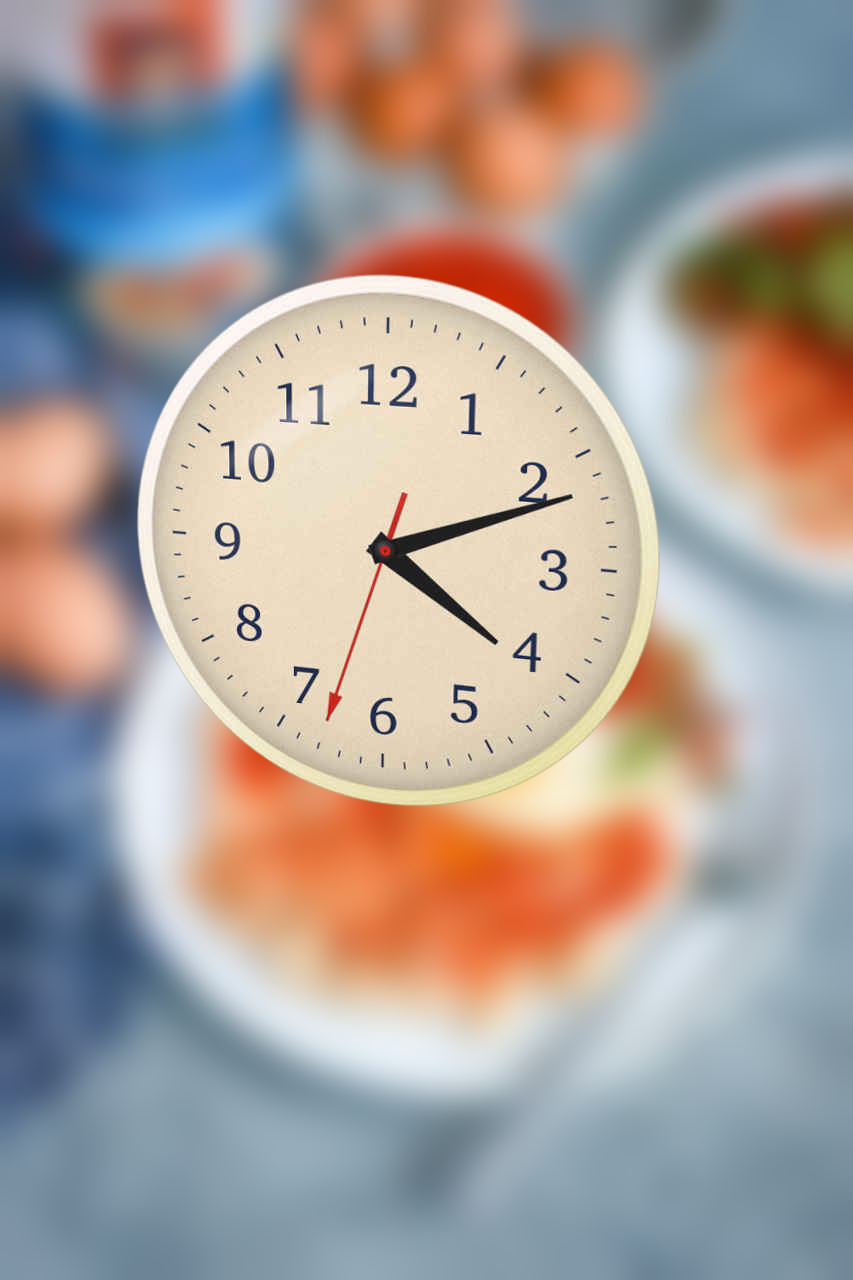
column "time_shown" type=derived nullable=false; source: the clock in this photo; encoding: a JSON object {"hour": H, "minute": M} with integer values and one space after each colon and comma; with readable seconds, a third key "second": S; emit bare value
{"hour": 4, "minute": 11, "second": 33}
